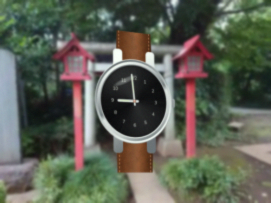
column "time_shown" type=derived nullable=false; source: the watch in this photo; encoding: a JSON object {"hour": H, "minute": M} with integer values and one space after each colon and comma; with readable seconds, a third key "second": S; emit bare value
{"hour": 8, "minute": 59}
